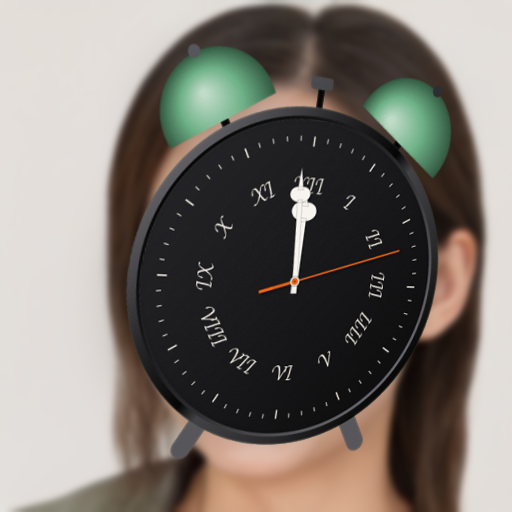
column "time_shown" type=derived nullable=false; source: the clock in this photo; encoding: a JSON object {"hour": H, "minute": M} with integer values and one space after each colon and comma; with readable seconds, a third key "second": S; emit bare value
{"hour": 11, "minute": 59, "second": 12}
